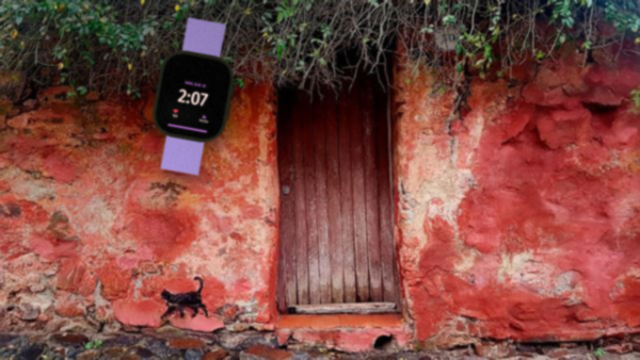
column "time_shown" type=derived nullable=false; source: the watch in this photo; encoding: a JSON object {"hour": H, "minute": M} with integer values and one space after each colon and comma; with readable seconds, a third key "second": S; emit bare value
{"hour": 2, "minute": 7}
